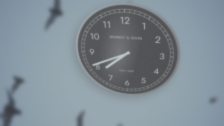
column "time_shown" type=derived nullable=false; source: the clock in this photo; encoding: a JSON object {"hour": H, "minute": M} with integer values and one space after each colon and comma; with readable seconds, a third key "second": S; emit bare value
{"hour": 7, "minute": 41}
